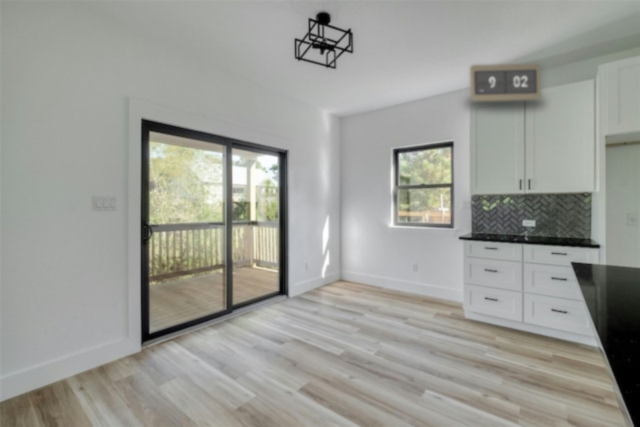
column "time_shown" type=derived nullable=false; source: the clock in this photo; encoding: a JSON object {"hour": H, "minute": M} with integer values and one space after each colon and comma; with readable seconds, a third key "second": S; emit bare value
{"hour": 9, "minute": 2}
